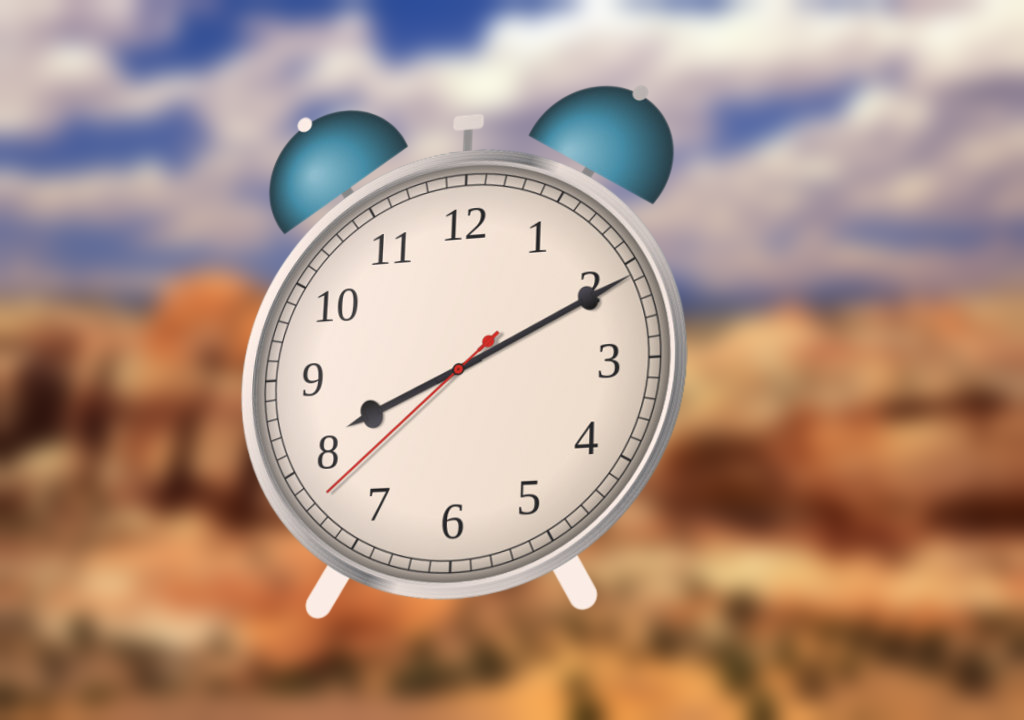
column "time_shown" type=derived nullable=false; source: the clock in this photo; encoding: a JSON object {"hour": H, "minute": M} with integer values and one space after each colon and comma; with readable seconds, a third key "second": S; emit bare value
{"hour": 8, "minute": 10, "second": 38}
